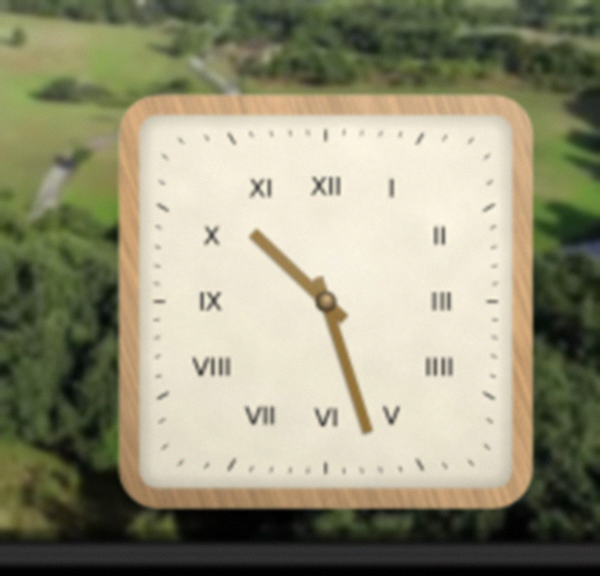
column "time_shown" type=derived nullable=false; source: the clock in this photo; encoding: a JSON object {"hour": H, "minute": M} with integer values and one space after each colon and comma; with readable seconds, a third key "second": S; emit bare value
{"hour": 10, "minute": 27}
